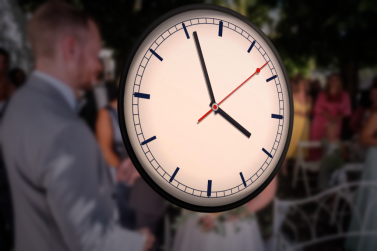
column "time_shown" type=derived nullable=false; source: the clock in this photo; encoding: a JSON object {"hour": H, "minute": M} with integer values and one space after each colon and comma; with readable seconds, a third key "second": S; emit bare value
{"hour": 3, "minute": 56, "second": 8}
